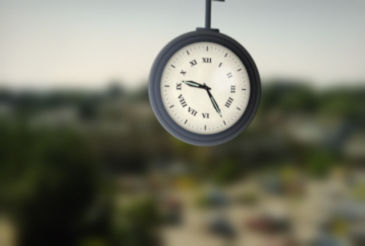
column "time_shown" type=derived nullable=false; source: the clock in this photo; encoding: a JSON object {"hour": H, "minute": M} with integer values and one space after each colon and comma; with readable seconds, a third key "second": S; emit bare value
{"hour": 9, "minute": 25}
